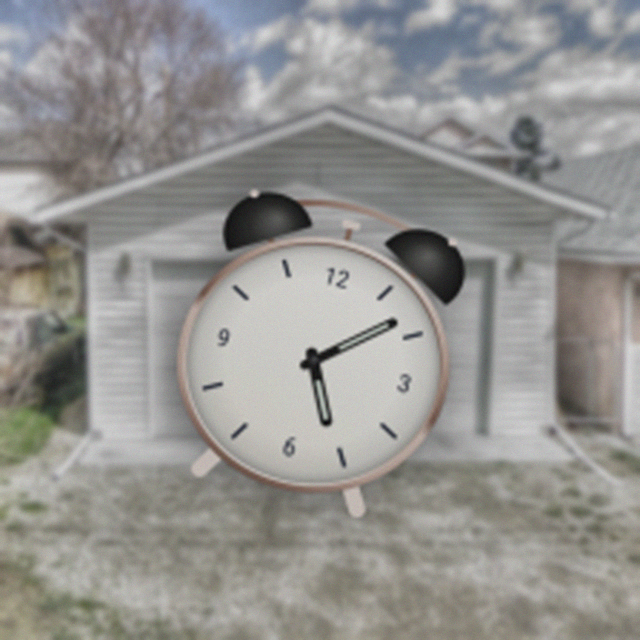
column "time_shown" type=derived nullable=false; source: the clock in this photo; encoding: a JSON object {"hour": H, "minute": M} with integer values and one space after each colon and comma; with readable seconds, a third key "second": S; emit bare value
{"hour": 5, "minute": 8}
